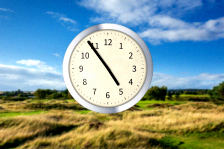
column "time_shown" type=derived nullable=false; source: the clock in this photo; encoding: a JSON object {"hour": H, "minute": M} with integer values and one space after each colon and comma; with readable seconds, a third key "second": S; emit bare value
{"hour": 4, "minute": 54}
